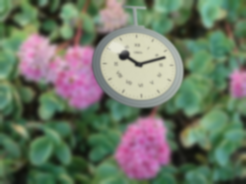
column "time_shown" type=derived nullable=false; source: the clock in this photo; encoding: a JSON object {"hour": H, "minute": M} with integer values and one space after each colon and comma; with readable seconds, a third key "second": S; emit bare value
{"hour": 10, "minute": 12}
